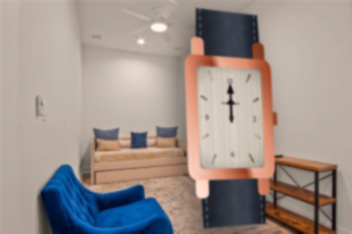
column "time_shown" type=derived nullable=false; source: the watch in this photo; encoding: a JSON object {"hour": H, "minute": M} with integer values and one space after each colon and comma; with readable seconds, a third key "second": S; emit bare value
{"hour": 12, "minute": 0}
